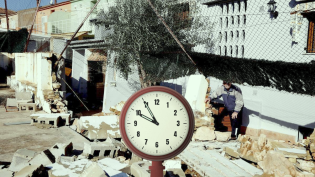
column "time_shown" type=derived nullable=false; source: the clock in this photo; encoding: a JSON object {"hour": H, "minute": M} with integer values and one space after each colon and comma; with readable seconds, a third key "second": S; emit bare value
{"hour": 9, "minute": 55}
